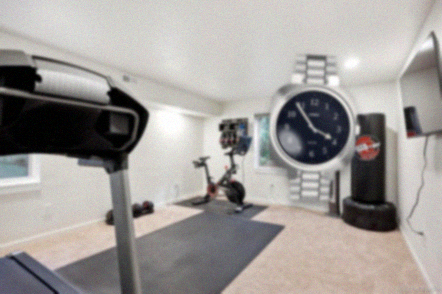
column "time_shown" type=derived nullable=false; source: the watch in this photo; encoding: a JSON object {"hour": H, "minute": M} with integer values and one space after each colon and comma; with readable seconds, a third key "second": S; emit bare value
{"hour": 3, "minute": 54}
